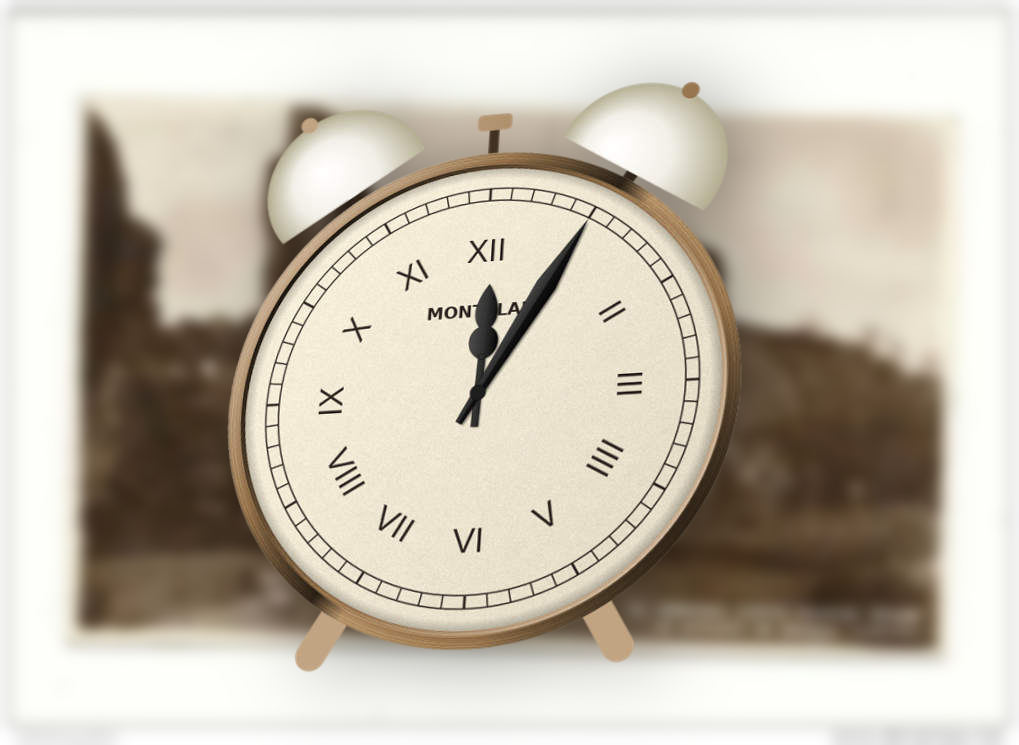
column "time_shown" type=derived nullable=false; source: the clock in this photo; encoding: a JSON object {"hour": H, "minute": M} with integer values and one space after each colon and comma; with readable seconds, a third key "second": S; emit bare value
{"hour": 12, "minute": 5}
